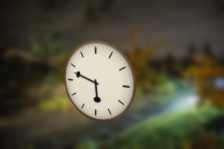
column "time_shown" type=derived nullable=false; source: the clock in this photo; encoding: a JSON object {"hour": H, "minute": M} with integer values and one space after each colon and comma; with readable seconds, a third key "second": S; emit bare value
{"hour": 5, "minute": 48}
